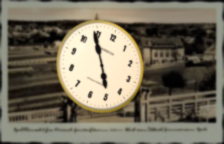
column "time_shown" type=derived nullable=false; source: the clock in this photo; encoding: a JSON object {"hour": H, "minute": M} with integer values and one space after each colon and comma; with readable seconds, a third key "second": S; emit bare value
{"hour": 4, "minute": 54}
